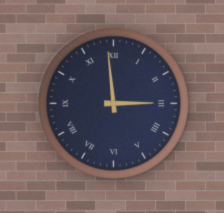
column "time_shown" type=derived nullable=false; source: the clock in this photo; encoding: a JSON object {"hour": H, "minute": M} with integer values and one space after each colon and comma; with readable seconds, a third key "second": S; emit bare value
{"hour": 2, "minute": 59}
